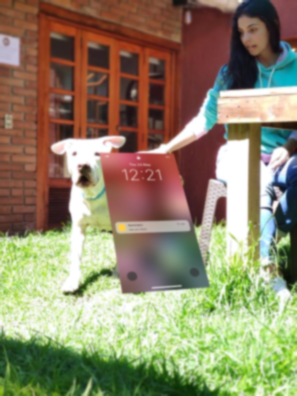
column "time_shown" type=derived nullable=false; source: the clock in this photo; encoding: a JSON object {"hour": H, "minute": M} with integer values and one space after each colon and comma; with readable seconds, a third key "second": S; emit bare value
{"hour": 12, "minute": 21}
